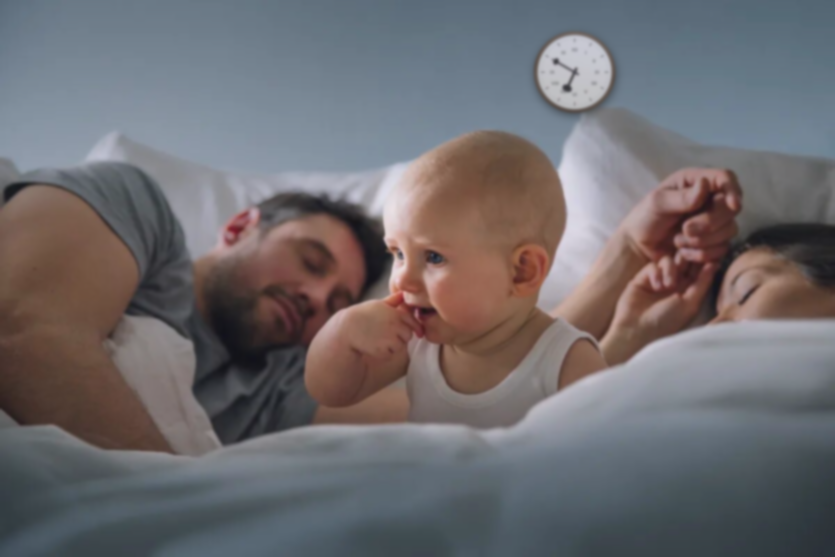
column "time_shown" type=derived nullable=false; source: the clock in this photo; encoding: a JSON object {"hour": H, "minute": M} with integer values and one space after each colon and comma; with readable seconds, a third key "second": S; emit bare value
{"hour": 6, "minute": 50}
